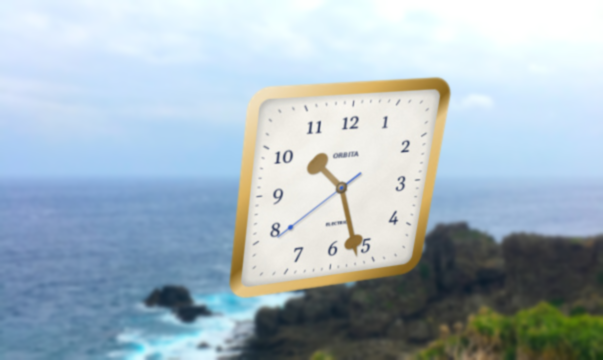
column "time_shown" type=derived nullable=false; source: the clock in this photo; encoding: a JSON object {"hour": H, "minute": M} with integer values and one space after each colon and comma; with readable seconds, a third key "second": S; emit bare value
{"hour": 10, "minute": 26, "second": 39}
